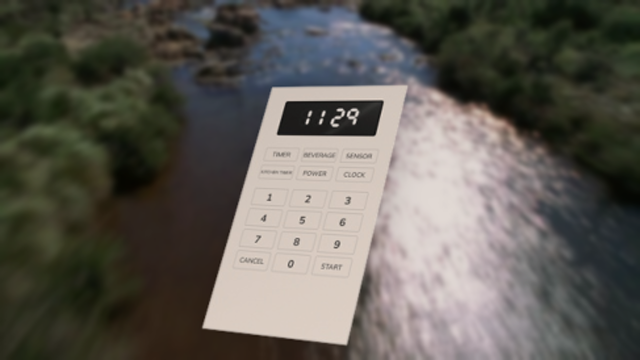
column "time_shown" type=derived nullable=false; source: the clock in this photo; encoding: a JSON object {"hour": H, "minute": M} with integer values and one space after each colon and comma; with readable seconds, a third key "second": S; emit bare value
{"hour": 11, "minute": 29}
